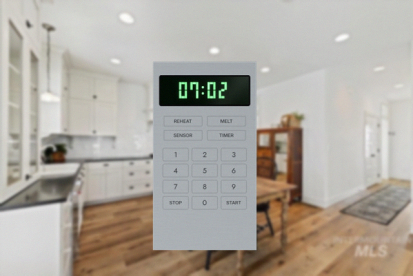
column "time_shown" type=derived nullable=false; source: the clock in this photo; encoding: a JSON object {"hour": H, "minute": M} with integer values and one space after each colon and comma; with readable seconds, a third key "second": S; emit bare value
{"hour": 7, "minute": 2}
